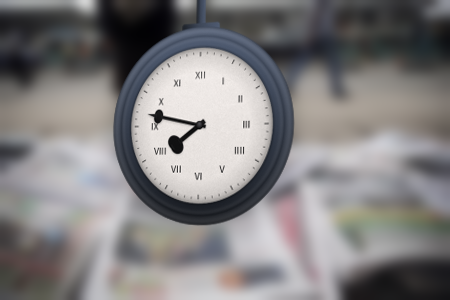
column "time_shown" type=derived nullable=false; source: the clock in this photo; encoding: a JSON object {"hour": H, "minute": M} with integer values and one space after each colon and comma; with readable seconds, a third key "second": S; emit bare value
{"hour": 7, "minute": 47}
